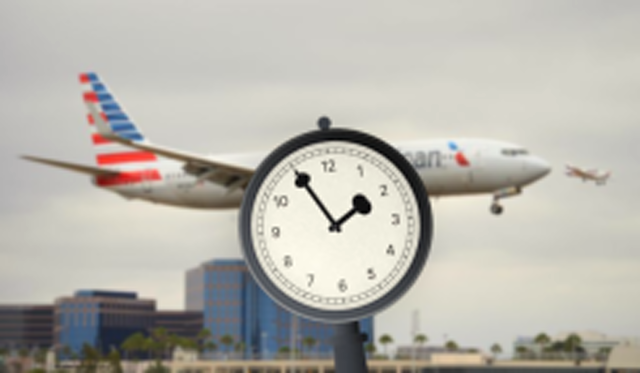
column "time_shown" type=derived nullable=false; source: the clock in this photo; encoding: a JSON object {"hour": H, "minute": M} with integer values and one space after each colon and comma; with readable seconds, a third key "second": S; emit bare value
{"hour": 1, "minute": 55}
